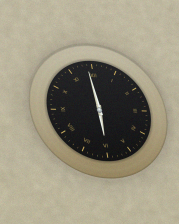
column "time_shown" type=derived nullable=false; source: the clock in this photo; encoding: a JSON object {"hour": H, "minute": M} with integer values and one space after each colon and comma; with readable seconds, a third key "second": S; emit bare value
{"hour": 5, "minute": 59}
